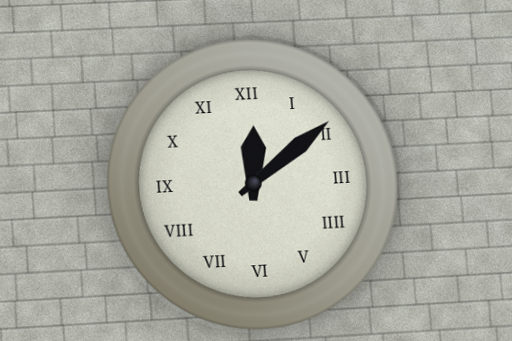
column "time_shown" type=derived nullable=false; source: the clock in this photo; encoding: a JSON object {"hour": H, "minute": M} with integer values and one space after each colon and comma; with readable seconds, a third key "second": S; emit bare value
{"hour": 12, "minute": 9}
